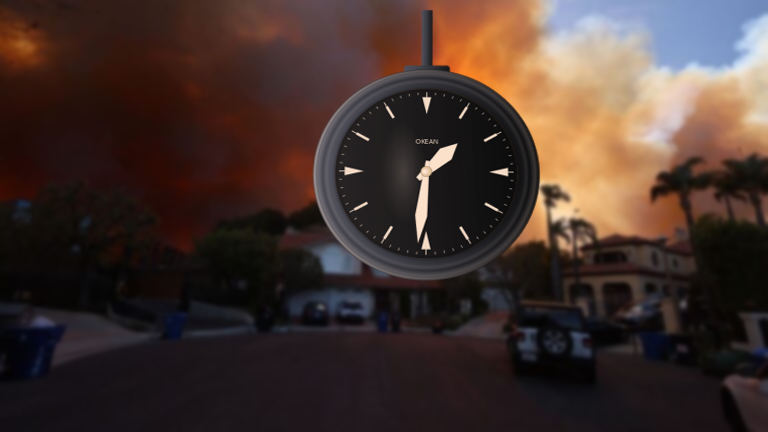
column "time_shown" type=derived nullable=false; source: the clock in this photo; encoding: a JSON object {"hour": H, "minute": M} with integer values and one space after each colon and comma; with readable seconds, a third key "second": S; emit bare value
{"hour": 1, "minute": 31}
